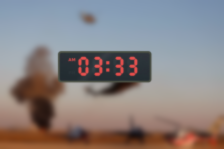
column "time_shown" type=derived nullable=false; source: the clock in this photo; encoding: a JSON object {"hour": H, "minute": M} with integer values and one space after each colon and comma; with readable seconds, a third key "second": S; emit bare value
{"hour": 3, "minute": 33}
